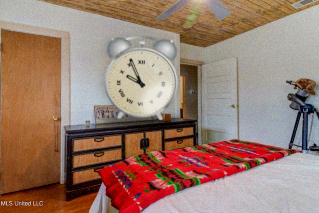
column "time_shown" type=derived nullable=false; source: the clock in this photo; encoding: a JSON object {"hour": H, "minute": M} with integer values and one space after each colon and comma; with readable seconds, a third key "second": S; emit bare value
{"hour": 9, "minute": 56}
